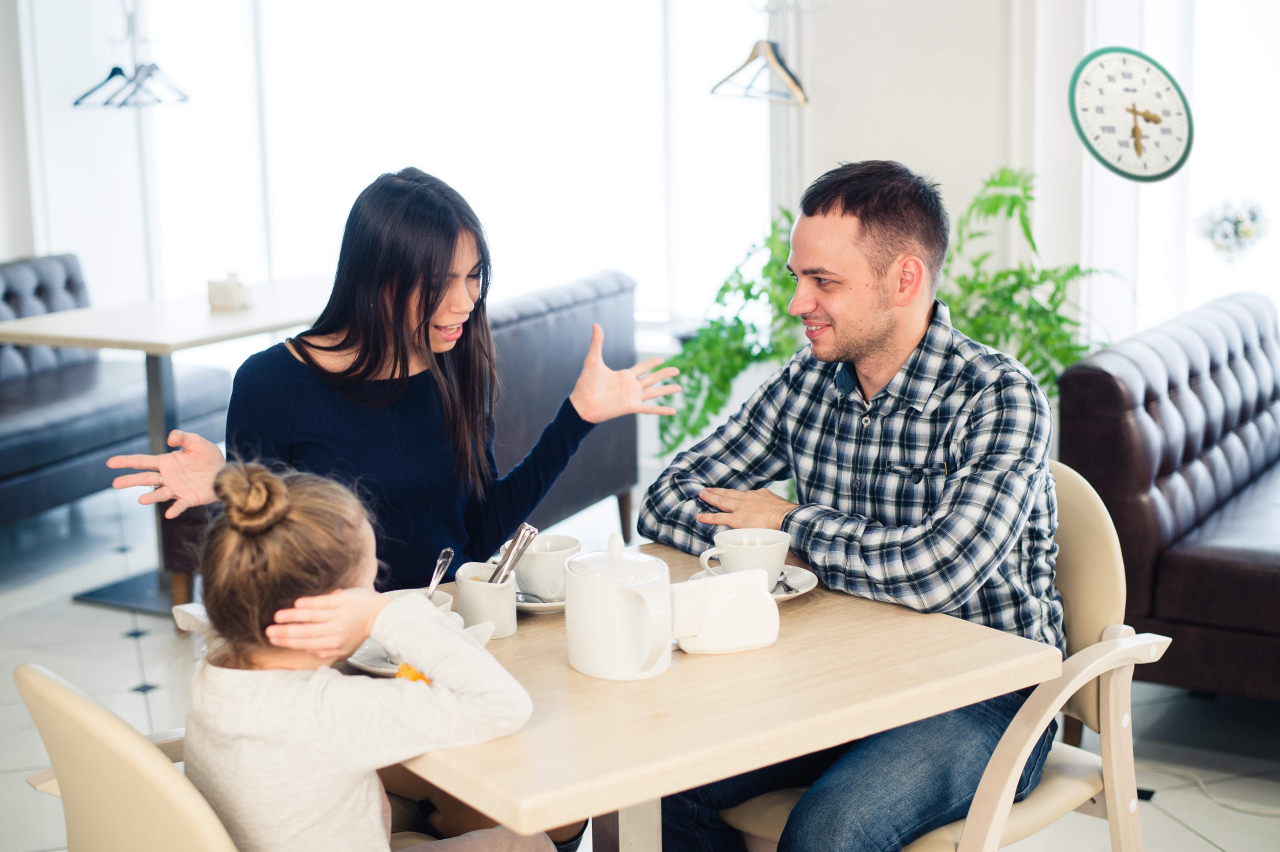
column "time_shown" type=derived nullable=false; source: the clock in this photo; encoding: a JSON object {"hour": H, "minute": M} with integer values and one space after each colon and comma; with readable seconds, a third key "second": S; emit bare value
{"hour": 3, "minute": 31}
